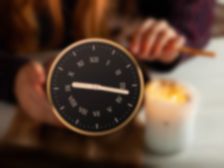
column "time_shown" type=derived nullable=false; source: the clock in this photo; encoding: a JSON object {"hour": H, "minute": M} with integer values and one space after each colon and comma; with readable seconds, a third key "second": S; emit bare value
{"hour": 9, "minute": 17}
